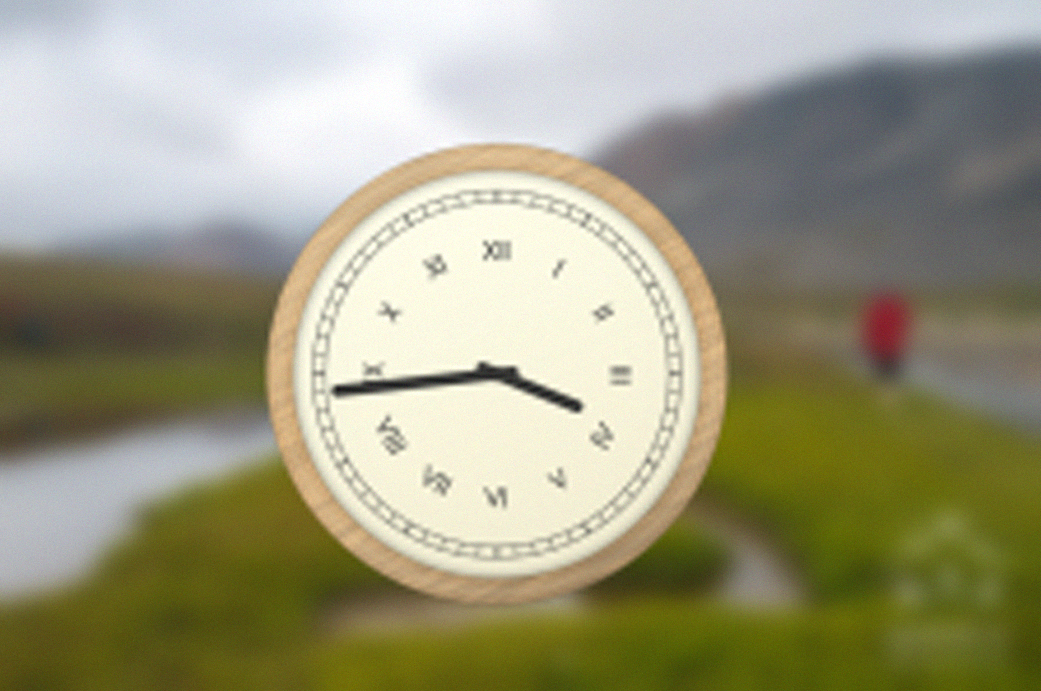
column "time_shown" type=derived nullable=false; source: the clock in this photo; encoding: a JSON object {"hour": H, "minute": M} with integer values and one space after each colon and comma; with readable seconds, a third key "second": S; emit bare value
{"hour": 3, "minute": 44}
